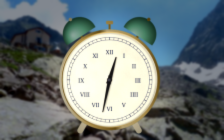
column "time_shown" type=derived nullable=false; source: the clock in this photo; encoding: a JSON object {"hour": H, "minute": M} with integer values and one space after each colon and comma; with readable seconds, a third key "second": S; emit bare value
{"hour": 12, "minute": 32}
